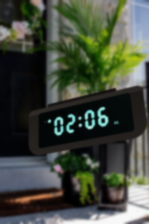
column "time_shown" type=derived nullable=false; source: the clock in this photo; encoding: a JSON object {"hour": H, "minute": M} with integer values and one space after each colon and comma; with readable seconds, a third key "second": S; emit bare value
{"hour": 2, "minute": 6}
